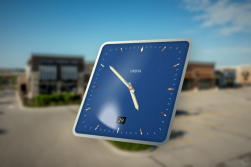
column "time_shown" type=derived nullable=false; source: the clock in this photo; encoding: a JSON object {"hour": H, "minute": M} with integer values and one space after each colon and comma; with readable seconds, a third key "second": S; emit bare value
{"hour": 4, "minute": 51}
